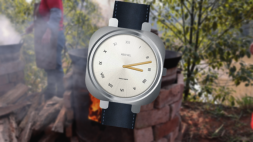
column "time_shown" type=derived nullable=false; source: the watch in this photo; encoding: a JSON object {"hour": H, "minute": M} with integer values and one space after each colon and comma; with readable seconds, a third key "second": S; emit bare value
{"hour": 3, "minute": 12}
